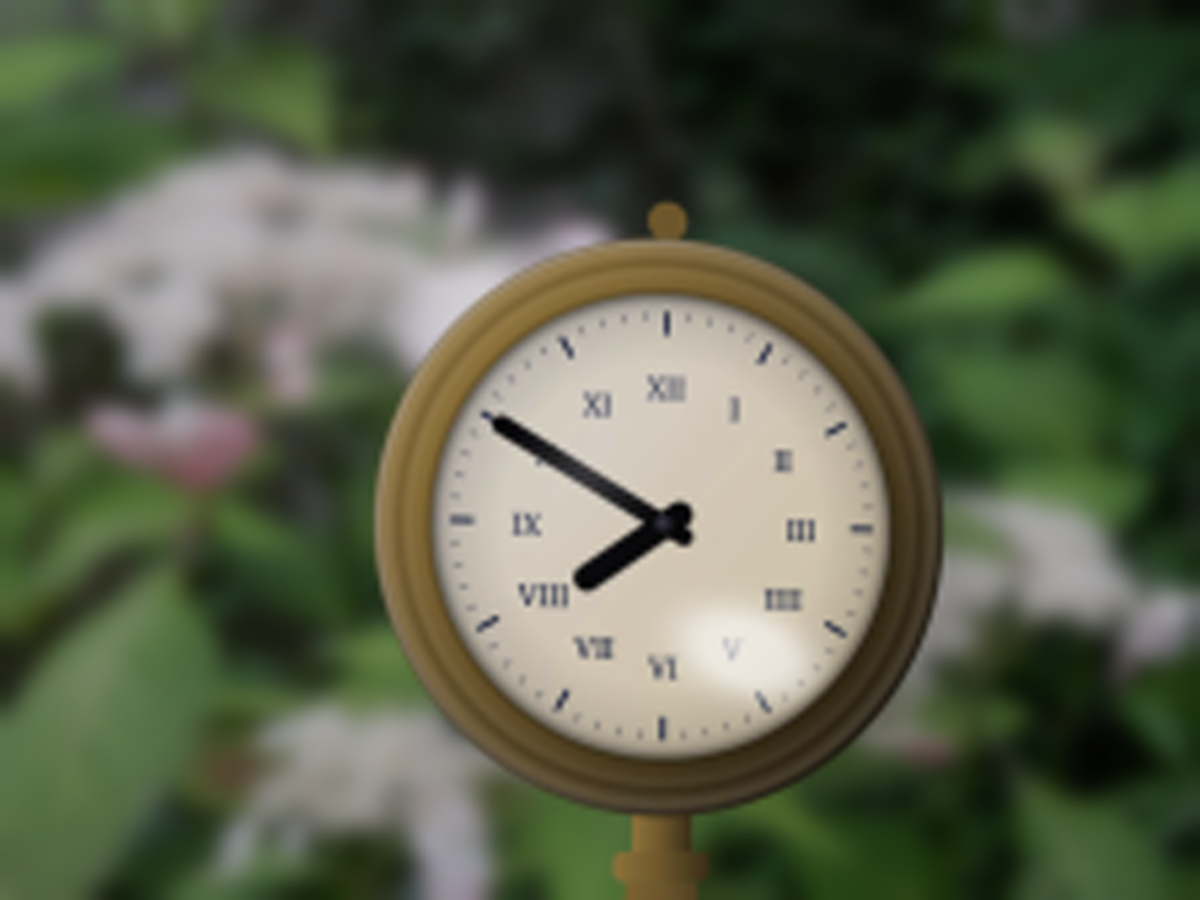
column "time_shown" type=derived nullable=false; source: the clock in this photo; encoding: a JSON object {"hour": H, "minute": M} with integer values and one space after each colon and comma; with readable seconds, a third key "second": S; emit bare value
{"hour": 7, "minute": 50}
